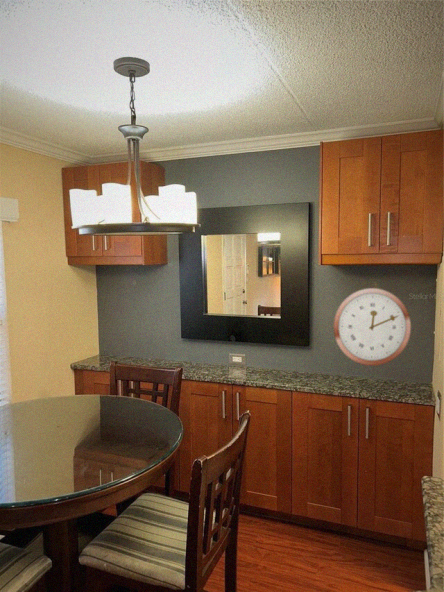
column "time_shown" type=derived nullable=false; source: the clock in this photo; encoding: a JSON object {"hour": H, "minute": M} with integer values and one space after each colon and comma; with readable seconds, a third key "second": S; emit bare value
{"hour": 12, "minute": 11}
